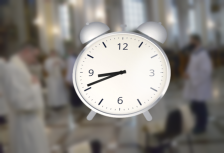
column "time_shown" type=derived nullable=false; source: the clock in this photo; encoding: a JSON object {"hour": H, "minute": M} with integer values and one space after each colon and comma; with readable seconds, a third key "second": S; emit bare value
{"hour": 8, "minute": 41}
